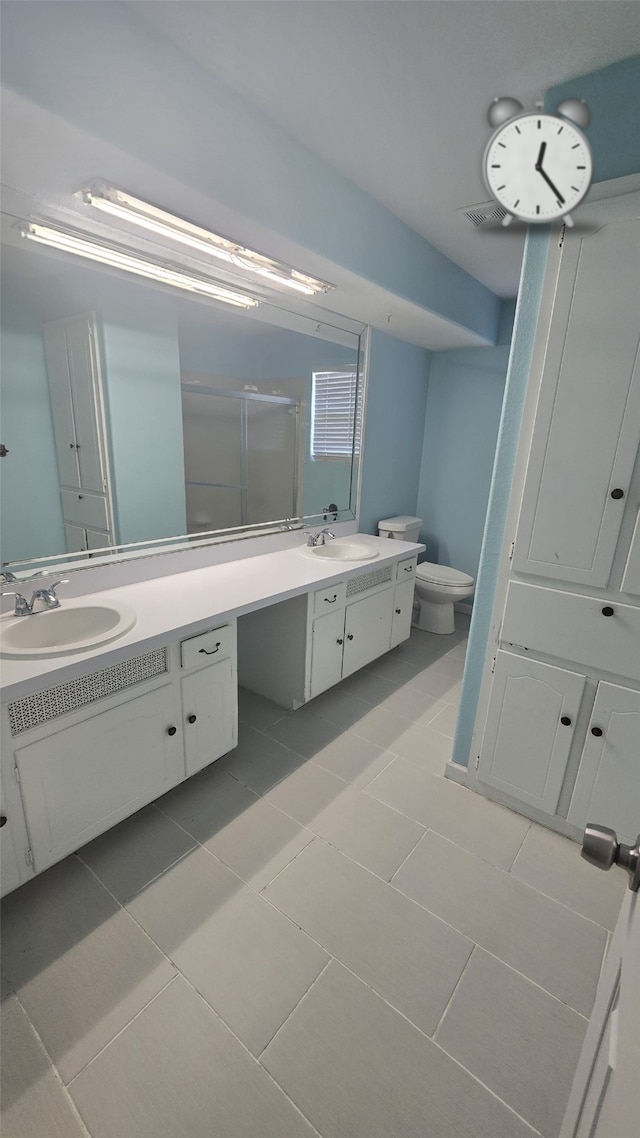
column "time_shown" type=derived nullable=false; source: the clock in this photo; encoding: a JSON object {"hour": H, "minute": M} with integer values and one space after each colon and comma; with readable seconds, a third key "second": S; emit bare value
{"hour": 12, "minute": 24}
